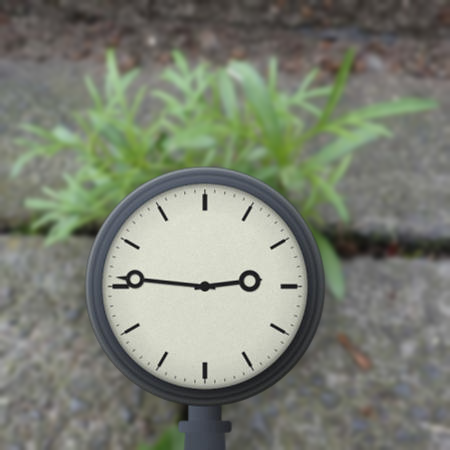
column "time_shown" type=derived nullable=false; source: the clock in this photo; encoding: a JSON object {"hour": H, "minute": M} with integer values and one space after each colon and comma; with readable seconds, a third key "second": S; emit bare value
{"hour": 2, "minute": 46}
